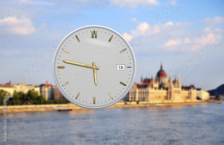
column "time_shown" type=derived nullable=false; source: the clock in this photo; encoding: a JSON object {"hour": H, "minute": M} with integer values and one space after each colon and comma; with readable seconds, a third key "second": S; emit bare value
{"hour": 5, "minute": 47}
